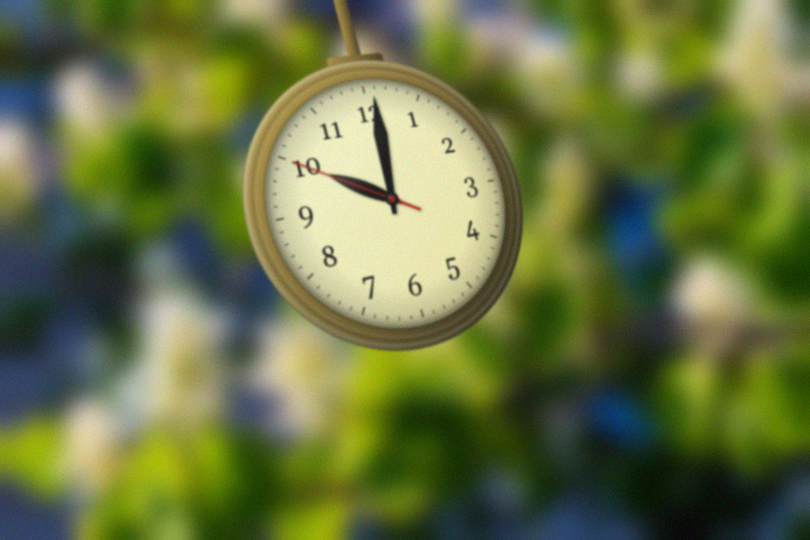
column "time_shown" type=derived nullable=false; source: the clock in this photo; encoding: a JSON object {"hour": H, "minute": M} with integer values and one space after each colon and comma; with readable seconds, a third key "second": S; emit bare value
{"hour": 10, "minute": 0, "second": 50}
